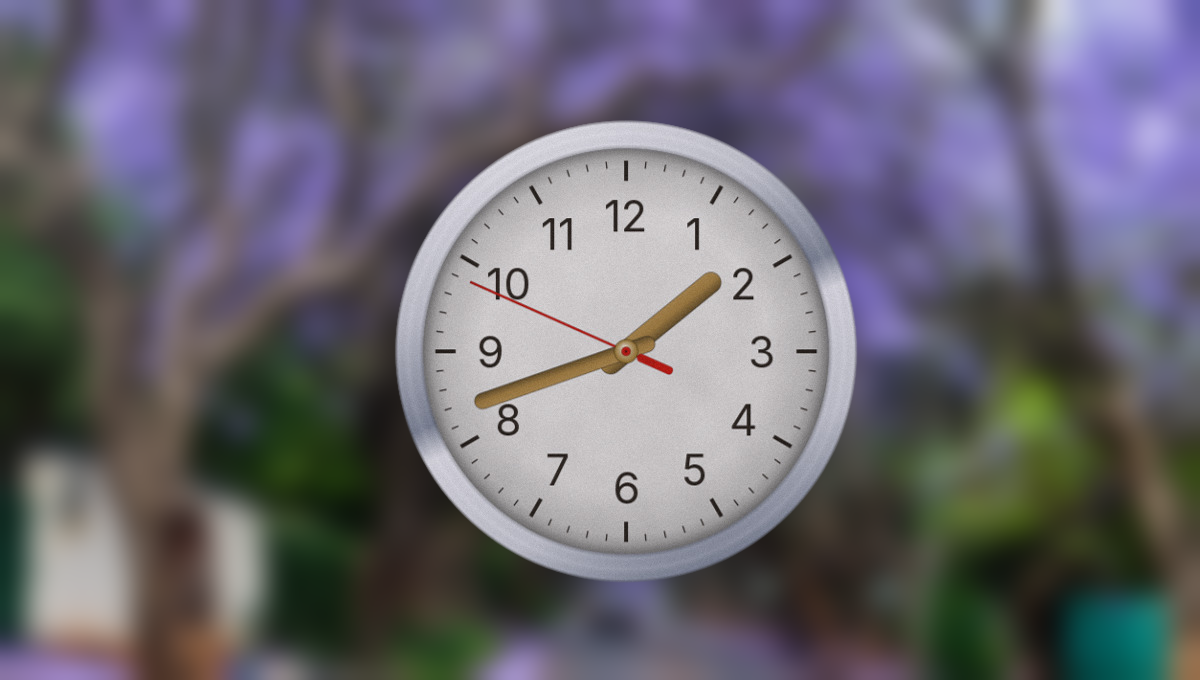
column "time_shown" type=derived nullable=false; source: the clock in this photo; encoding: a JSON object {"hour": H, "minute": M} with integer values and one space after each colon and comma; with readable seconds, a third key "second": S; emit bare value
{"hour": 1, "minute": 41, "second": 49}
